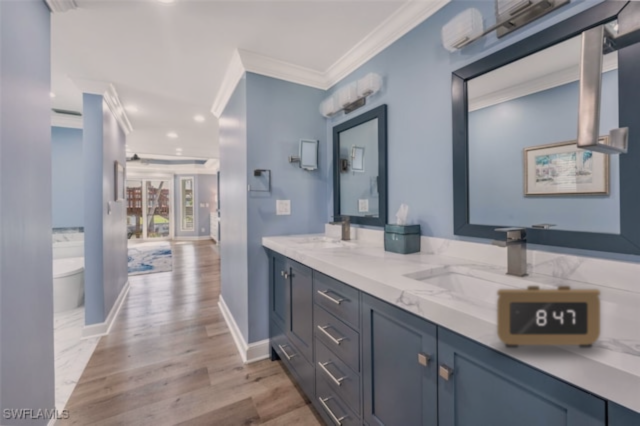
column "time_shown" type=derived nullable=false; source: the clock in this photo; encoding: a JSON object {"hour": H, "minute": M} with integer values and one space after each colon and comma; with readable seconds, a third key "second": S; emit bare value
{"hour": 8, "minute": 47}
